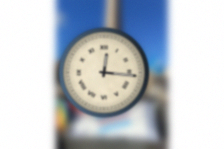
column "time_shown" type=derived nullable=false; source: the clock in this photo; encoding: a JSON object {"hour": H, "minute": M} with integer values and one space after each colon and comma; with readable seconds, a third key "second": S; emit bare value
{"hour": 12, "minute": 16}
